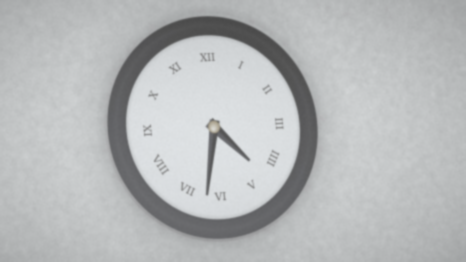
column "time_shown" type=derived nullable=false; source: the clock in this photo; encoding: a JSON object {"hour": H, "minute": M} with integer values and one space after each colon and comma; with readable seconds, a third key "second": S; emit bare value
{"hour": 4, "minute": 32}
